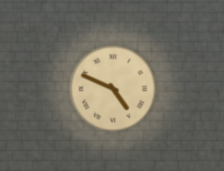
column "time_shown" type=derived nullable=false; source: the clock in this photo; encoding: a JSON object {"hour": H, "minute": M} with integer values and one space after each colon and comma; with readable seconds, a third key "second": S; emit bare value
{"hour": 4, "minute": 49}
